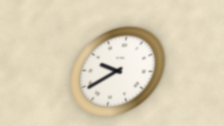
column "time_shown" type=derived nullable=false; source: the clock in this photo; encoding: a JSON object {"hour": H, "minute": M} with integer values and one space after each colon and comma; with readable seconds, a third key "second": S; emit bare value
{"hour": 9, "minute": 39}
